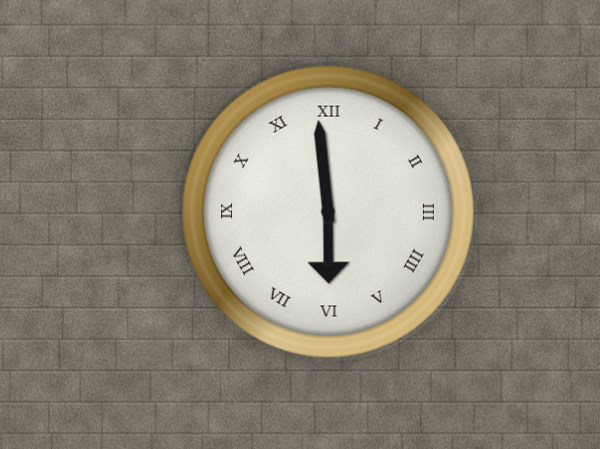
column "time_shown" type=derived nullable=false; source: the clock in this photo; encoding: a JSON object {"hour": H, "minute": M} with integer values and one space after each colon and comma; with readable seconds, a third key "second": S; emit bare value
{"hour": 5, "minute": 59}
